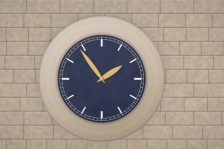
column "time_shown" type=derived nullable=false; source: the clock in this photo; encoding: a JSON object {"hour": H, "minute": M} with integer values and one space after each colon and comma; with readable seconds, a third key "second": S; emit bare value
{"hour": 1, "minute": 54}
